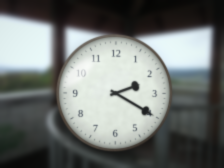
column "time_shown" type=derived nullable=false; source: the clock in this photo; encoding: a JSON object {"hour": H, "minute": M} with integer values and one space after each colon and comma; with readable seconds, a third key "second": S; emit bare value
{"hour": 2, "minute": 20}
